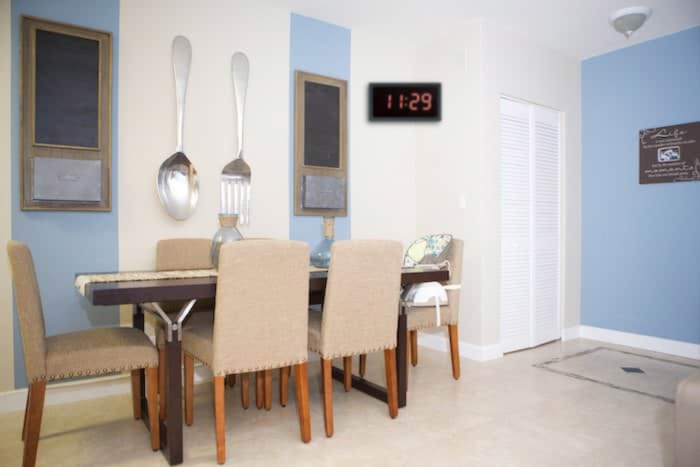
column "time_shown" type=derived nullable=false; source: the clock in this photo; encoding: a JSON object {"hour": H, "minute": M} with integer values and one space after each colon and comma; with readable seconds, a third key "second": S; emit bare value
{"hour": 11, "minute": 29}
